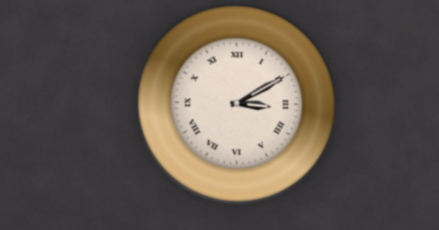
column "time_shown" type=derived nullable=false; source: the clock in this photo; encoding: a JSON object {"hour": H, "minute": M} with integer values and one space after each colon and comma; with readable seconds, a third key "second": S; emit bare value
{"hour": 3, "minute": 10}
